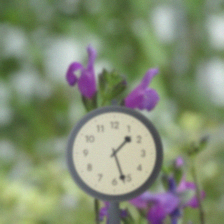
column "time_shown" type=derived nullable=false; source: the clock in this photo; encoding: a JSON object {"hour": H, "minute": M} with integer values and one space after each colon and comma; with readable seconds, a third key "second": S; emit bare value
{"hour": 1, "minute": 27}
